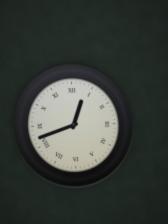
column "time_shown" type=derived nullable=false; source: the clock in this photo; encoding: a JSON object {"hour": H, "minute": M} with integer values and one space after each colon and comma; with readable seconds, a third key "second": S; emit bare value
{"hour": 12, "minute": 42}
